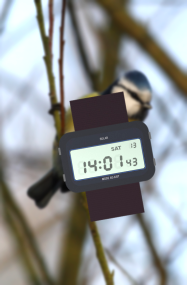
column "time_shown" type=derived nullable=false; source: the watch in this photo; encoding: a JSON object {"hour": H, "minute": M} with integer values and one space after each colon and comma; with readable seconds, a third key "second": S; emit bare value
{"hour": 14, "minute": 1, "second": 43}
